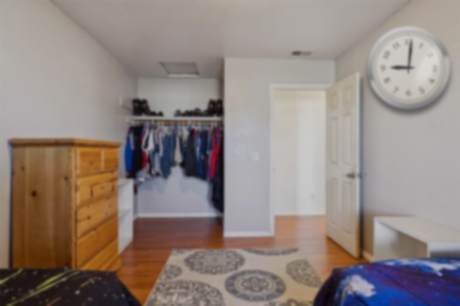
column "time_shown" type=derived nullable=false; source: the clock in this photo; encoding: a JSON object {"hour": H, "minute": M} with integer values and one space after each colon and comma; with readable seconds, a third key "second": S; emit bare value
{"hour": 9, "minute": 1}
